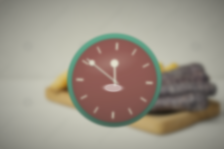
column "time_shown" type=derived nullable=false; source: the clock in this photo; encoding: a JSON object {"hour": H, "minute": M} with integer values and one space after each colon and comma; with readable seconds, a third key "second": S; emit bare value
{"hour": 11, "minute": 51}
